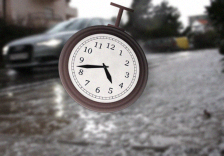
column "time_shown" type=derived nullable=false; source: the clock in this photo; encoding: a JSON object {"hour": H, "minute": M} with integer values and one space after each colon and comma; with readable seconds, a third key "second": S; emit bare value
{"hour": 4, "minute": 42}
